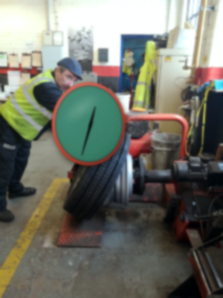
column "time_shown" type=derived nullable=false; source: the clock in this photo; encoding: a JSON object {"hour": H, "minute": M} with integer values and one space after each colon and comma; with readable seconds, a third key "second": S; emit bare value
{"hour": 12, "minute": 33}
